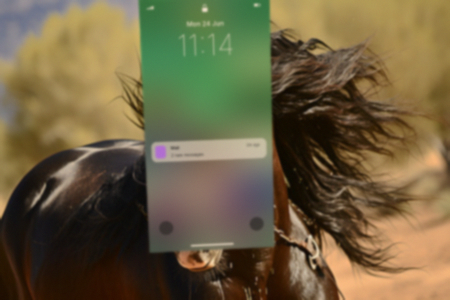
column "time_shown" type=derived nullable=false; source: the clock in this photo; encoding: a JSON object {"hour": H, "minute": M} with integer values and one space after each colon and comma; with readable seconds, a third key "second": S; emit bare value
{"hour": 11, "minute": 14}
